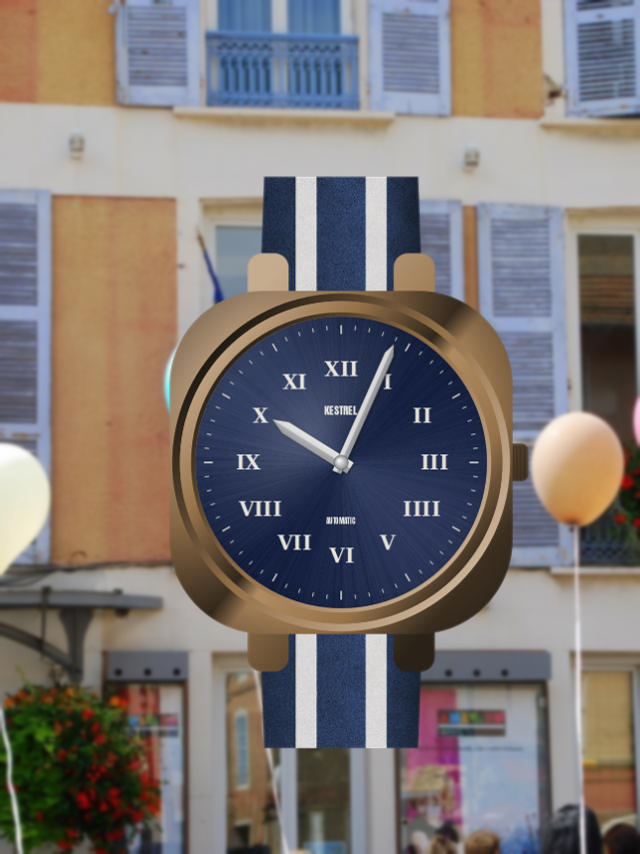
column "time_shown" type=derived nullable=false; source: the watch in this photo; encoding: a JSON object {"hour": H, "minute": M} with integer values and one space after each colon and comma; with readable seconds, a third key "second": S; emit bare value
{"hour": 10, "minute": 4}
